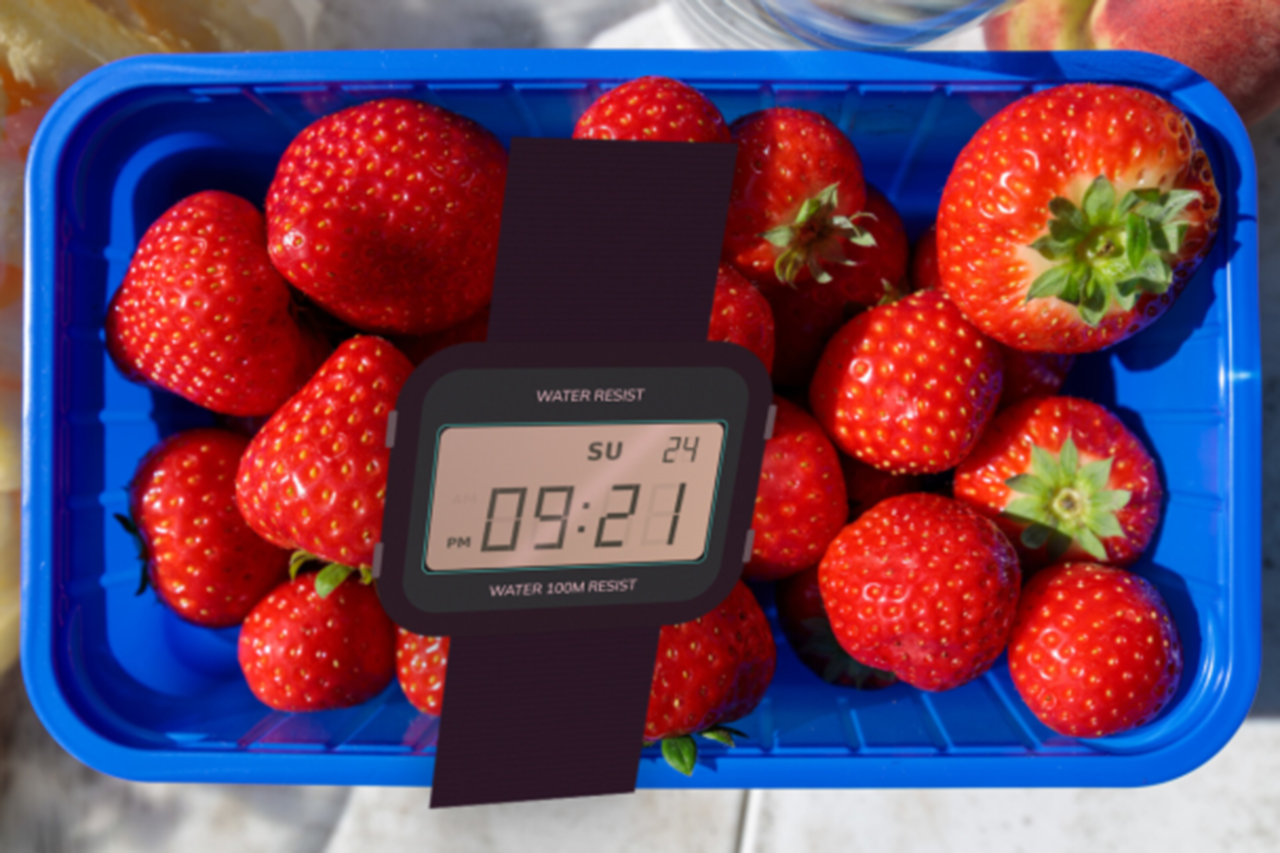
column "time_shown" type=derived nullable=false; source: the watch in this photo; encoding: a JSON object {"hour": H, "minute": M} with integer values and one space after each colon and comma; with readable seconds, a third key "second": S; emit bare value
{"hour": 9, "minute": 21}
